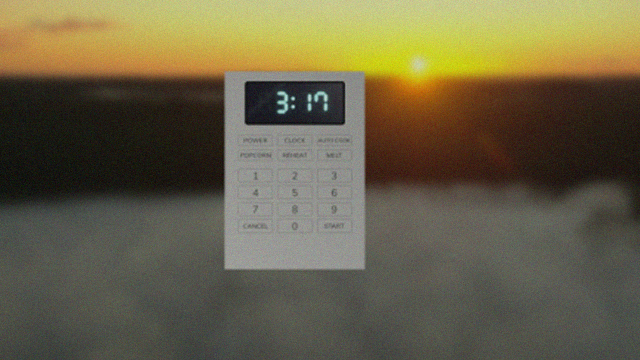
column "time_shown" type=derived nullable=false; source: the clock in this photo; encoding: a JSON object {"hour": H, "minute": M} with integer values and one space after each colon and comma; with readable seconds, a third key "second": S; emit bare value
{"hour": 3, "minute": 17}
